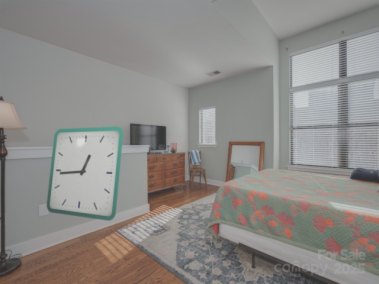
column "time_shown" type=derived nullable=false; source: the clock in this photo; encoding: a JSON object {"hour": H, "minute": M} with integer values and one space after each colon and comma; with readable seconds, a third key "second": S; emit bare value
{"hour": 12, "minute": 44}
